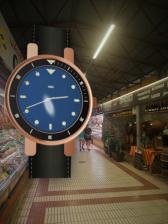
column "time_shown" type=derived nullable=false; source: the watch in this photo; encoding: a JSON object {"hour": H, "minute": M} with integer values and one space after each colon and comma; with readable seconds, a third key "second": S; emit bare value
{"hour": 2, "minute": 41}
